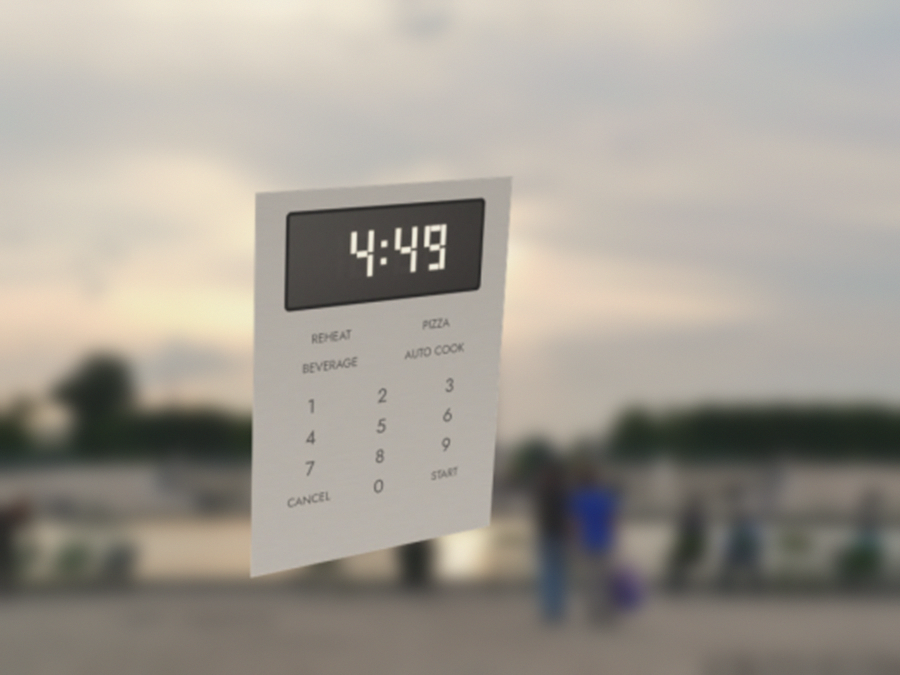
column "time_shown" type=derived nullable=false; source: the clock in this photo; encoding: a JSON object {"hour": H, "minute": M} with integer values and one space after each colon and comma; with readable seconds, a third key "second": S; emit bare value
{"hour": 4, "minute": 49}
